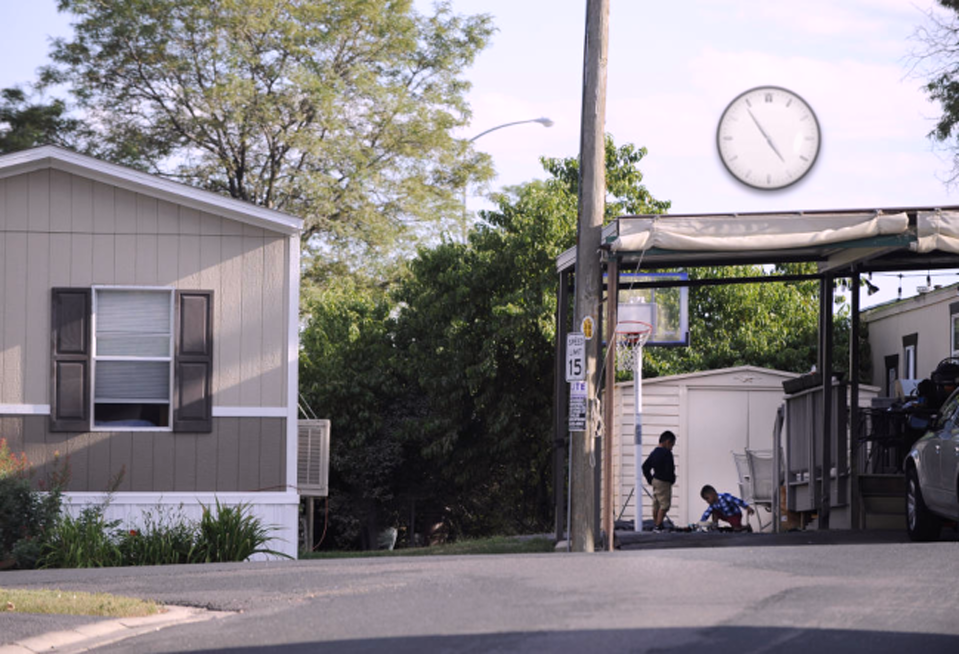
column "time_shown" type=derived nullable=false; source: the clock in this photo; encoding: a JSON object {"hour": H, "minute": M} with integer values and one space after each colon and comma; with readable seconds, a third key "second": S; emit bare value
{"hour": 4, "minute": 54}
